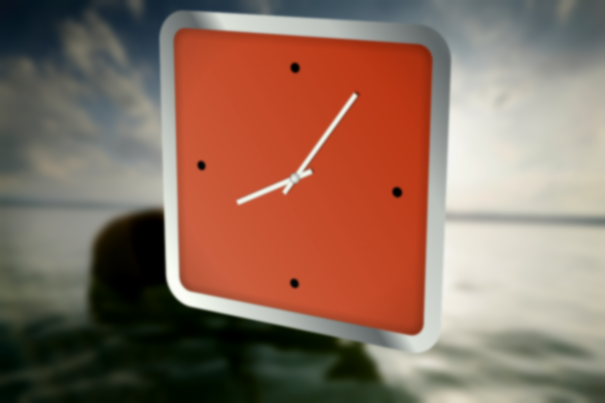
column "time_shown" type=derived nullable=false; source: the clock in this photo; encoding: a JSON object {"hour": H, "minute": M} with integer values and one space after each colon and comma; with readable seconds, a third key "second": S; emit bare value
{"hour": 8, "minute": 6}
